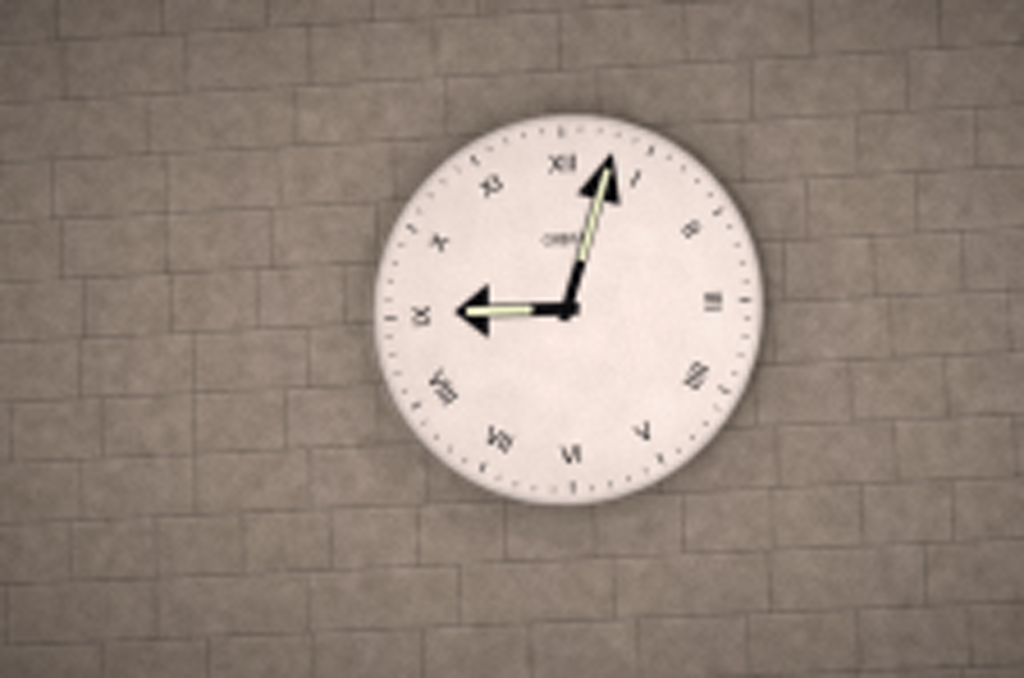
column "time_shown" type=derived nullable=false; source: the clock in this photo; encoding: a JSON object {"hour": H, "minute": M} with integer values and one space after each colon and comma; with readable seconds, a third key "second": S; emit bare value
{"hour": 9, "minute": 3}
